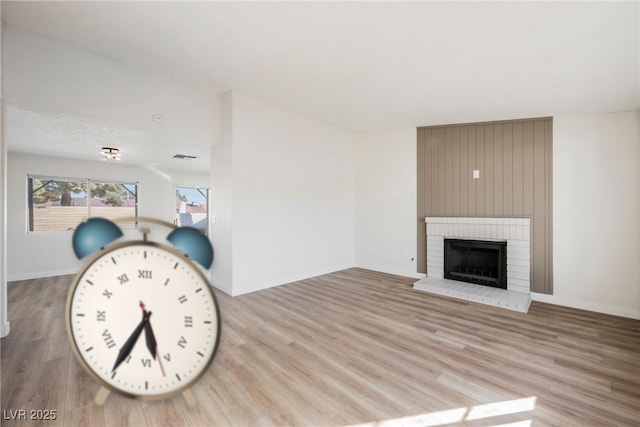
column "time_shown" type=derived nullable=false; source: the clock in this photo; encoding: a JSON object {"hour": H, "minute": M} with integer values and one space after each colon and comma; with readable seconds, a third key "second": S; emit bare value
{"hour": 5, "minute": 35, "second": 27}
